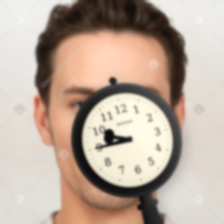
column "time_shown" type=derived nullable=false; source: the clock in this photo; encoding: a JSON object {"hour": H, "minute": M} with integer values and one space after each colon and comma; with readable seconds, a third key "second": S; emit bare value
{"hour": 9, "minute": 45}
